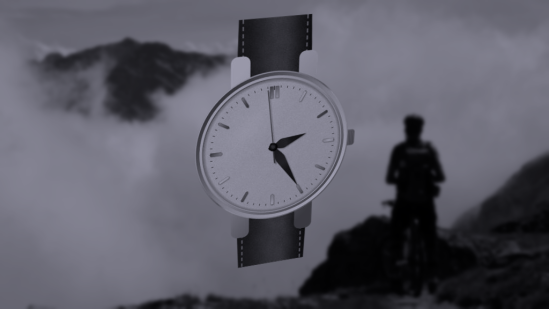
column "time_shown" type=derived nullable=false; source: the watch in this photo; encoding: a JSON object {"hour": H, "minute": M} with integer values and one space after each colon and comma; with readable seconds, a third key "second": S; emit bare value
{"hour": 2, "minute": 24, "second": 59}
